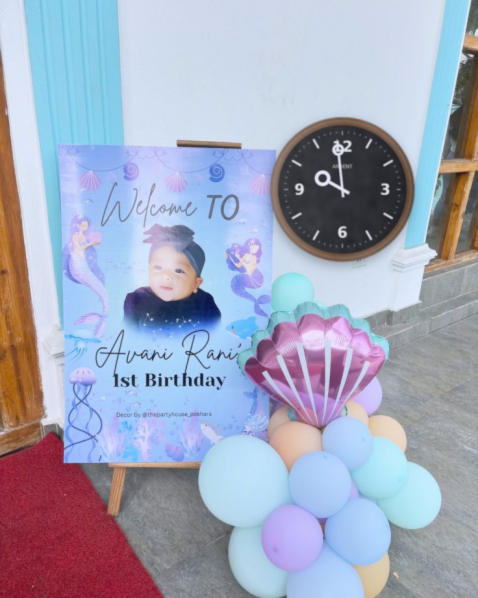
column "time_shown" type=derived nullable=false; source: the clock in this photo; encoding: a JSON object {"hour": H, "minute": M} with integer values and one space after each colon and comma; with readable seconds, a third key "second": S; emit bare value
{"hour": 9, "minute": 59}
